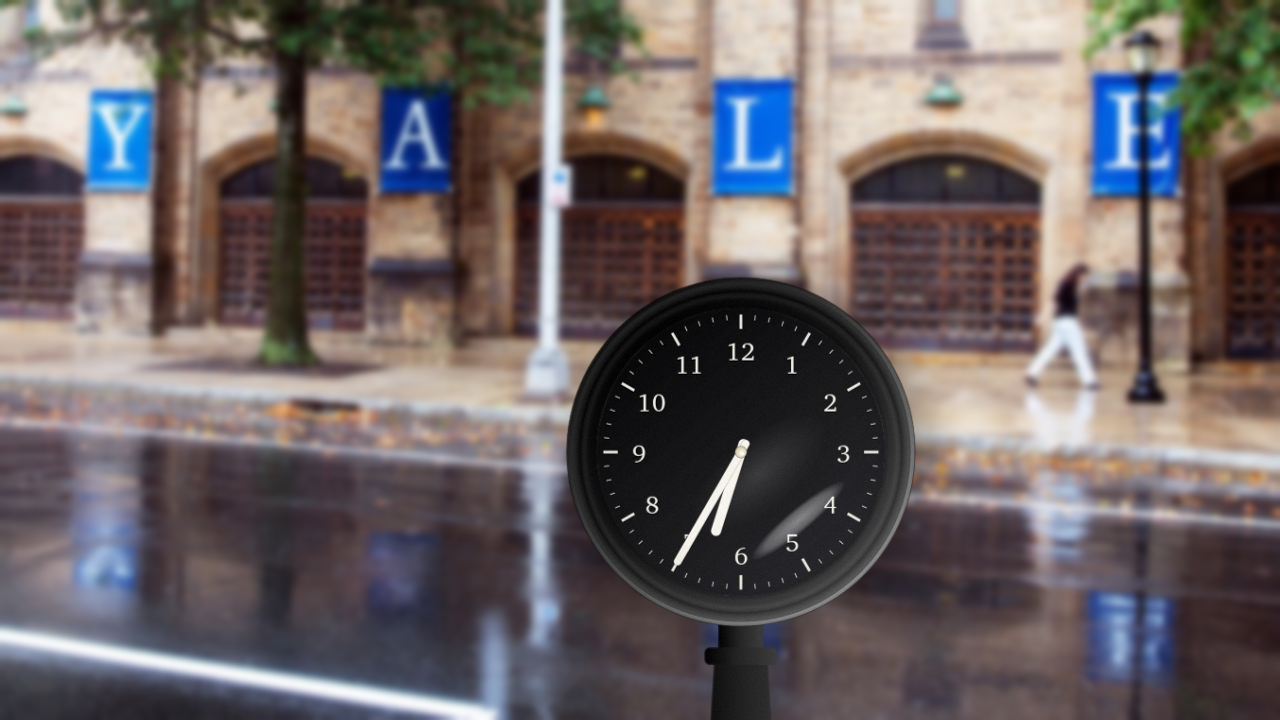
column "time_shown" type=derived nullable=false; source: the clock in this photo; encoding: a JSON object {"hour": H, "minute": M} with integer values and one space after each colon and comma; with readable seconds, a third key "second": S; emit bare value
{"hour": 6, "minute": 35}
